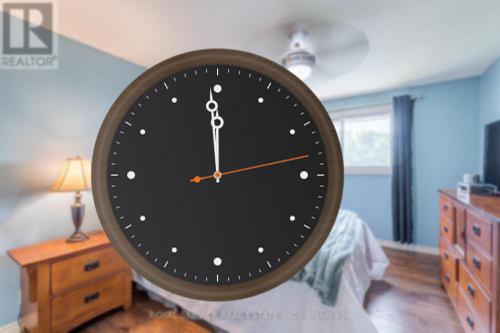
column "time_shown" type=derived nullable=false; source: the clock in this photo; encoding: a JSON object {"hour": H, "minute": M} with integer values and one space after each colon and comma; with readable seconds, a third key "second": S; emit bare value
{"hour": 11, "minute": 59, "second": 13}
